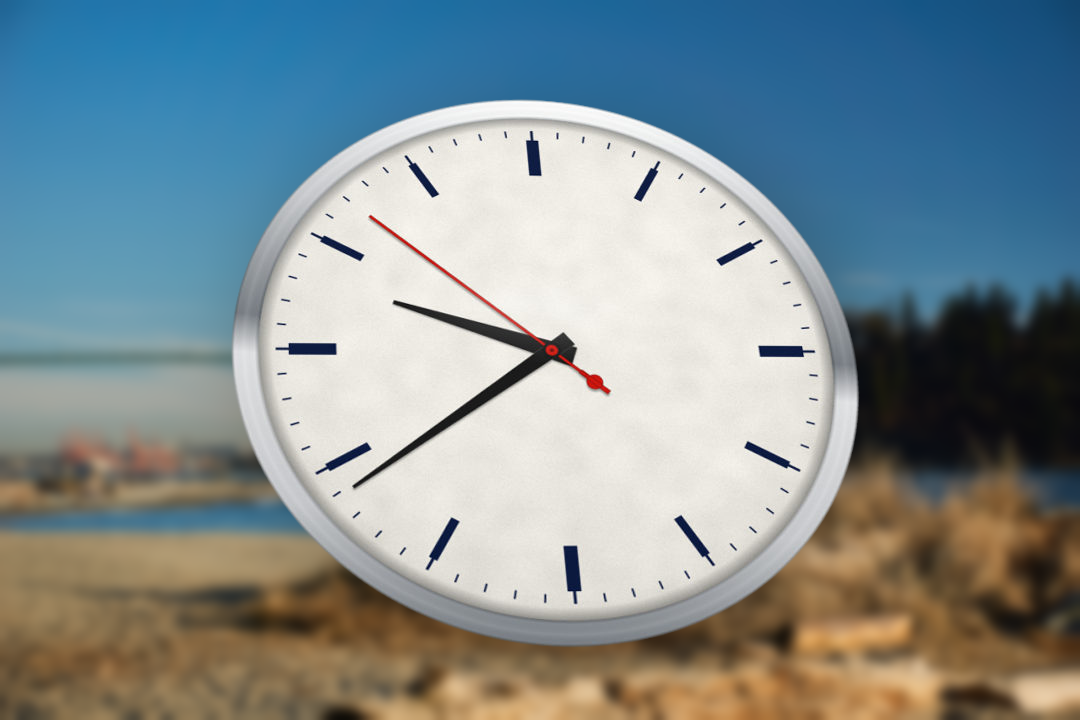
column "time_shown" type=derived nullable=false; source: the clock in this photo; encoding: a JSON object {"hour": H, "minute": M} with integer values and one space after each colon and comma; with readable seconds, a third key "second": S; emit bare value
{"hour": 9, "minute": 38, "second": 52}
